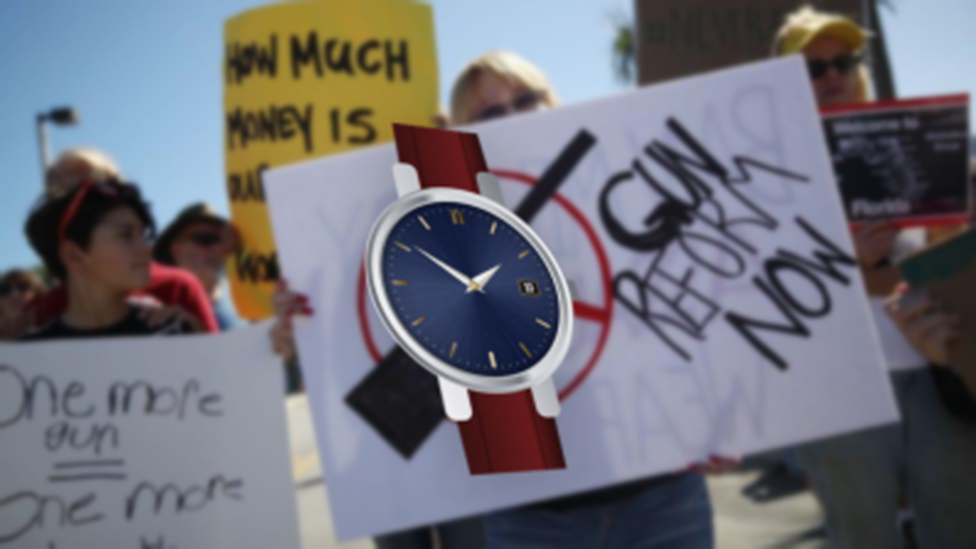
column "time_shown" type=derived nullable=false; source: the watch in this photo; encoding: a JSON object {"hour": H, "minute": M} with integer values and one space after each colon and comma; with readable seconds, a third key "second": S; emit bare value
{"hour": 1, "minute": 51}
